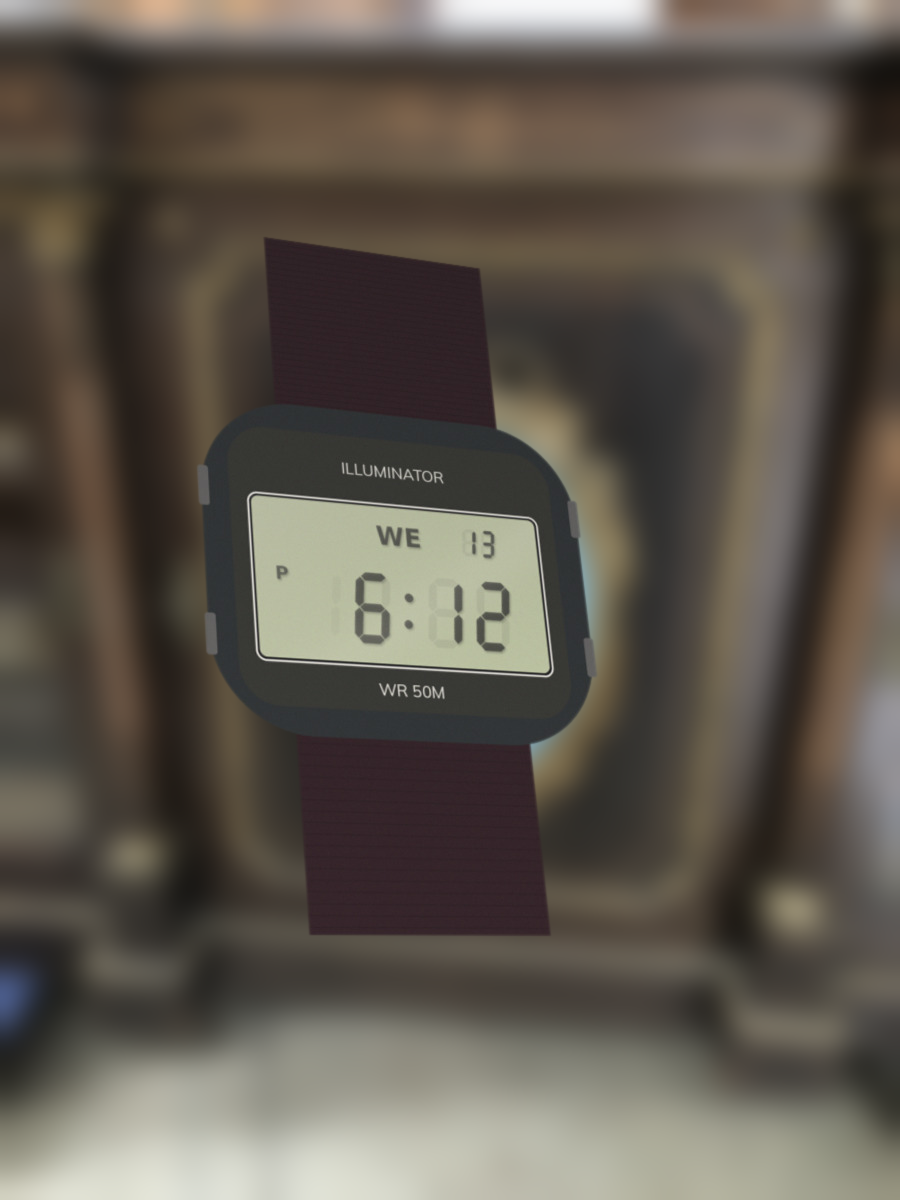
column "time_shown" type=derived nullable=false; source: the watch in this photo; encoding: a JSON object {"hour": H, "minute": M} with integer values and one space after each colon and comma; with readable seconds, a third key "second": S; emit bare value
{"hour": 6, "minute": 12}
